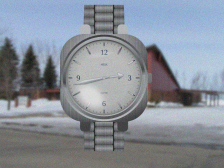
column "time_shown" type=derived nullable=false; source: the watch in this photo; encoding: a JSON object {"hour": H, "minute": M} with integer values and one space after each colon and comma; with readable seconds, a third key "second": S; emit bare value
{"hour": 2, "minute": 43}
